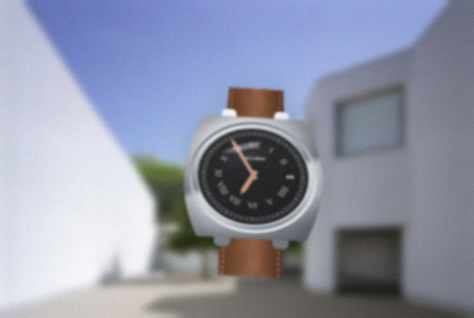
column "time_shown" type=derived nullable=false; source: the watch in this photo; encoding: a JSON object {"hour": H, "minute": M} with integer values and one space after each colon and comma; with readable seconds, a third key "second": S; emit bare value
{"hour": 6, "minute": 55}
